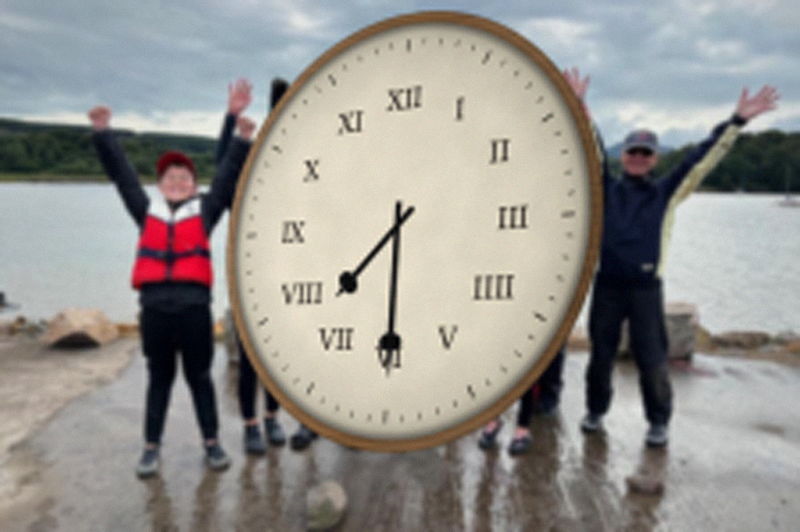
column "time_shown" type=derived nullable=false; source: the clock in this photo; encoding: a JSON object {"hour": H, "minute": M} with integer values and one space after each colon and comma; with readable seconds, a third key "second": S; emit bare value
{"hour": 7, "minute": 30}
